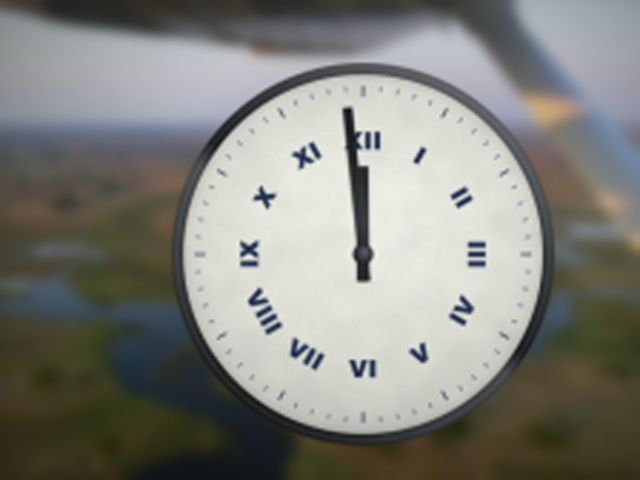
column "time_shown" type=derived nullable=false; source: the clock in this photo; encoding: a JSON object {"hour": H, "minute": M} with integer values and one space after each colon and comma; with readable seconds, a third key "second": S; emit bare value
{"hour": 11, "minute": 59}
